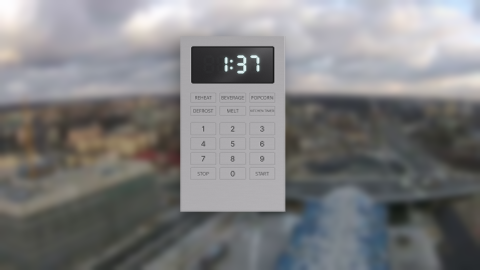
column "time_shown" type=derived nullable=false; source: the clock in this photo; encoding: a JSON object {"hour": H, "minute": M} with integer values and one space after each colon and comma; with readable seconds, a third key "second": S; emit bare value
{"hour": 1, "minute": 37}
